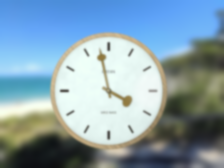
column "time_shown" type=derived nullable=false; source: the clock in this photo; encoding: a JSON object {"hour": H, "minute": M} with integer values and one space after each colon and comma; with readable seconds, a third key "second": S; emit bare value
{"hour": 3, "minute": 58}
